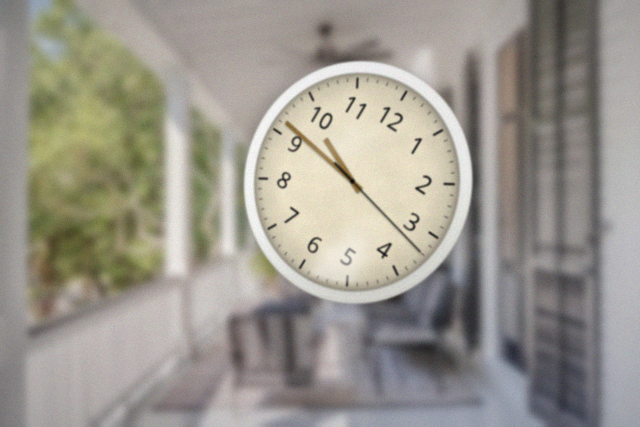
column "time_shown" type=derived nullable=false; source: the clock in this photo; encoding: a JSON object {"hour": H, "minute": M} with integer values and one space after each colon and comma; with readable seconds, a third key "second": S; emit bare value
{"hour": 9, "minute": 46, "second": 17}
